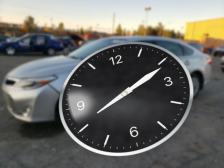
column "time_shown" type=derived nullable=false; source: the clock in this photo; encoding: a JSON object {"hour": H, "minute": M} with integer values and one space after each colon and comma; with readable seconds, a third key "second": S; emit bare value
{"hour": 8, "minute": 11}
